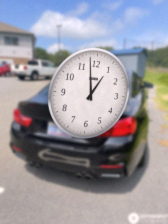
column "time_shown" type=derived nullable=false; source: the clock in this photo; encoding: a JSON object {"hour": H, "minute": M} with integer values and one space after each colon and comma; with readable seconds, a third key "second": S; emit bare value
{"hour": 12, "minute": 58}
